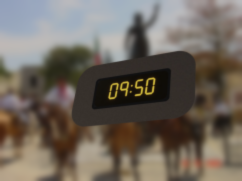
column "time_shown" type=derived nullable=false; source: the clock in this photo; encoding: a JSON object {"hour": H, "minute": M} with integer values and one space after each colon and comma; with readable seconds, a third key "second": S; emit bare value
{"hour": 9, "minute": 50}
